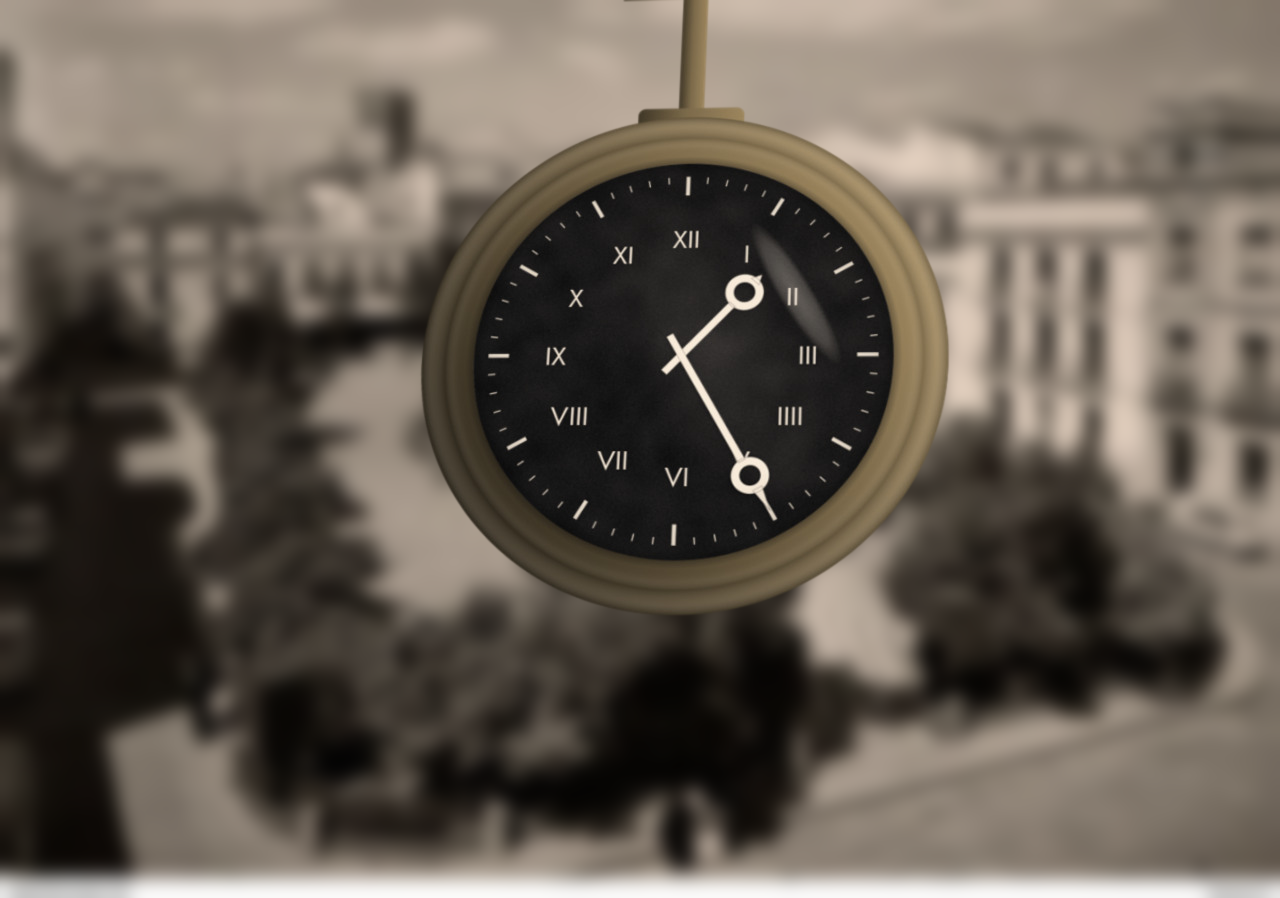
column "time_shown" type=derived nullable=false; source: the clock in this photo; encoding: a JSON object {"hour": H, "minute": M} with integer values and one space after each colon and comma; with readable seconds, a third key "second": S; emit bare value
{"hour": 1, "minute": 25}
